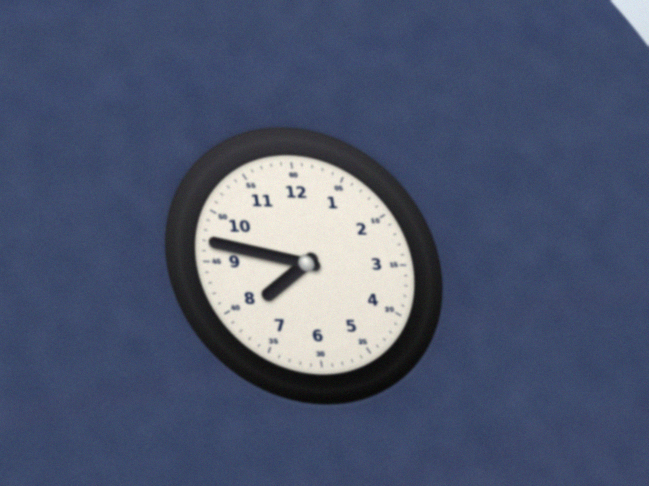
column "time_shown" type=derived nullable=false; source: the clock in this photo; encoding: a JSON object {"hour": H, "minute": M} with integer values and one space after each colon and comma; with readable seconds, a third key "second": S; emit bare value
{"hour": 7, "minute": 47}
